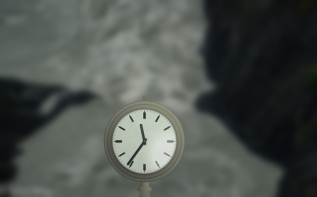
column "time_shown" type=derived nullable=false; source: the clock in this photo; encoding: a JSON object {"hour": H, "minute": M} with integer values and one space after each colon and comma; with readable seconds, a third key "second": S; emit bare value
{"hour": 11, "minute": 36}
